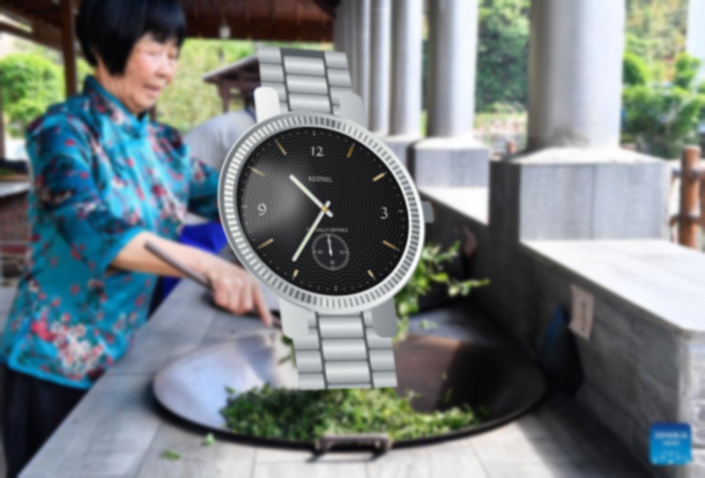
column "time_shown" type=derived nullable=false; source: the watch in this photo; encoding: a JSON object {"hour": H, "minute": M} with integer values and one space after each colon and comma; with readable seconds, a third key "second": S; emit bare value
{"hour": 10, "minute": 36}
